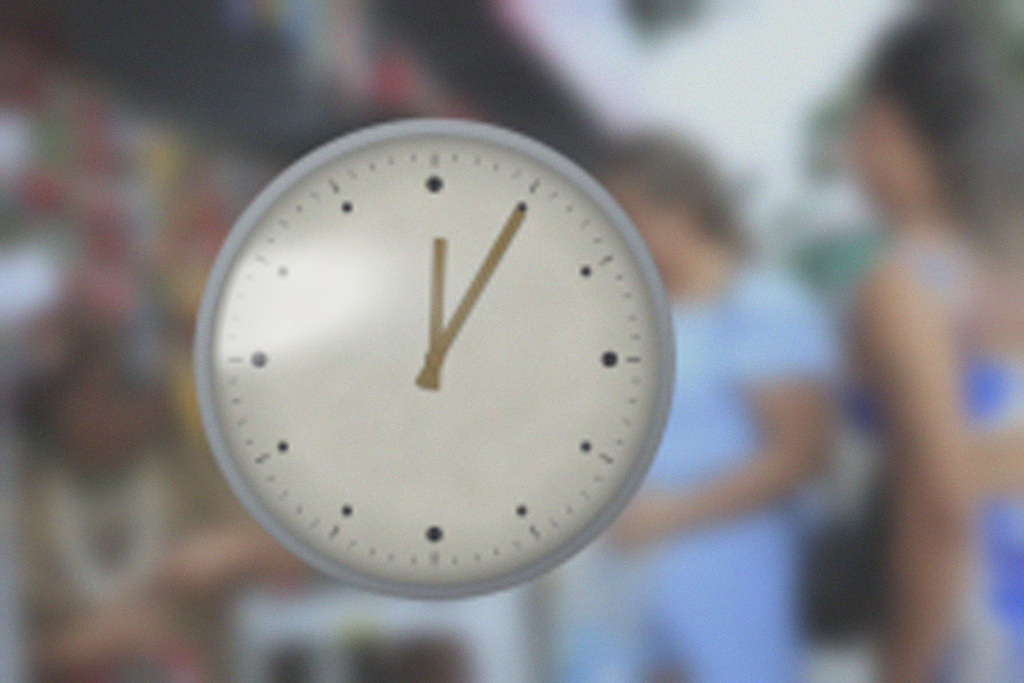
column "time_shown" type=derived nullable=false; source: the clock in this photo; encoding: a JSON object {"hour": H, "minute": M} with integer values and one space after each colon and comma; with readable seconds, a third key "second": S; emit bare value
{"hour": 12, "minute": 5}
